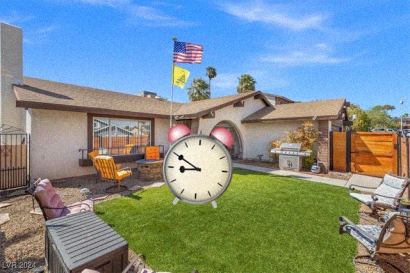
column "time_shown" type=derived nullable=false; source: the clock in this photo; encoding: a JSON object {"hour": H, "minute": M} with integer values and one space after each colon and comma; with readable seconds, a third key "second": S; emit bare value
{"hour": 8, "minute": 50}
